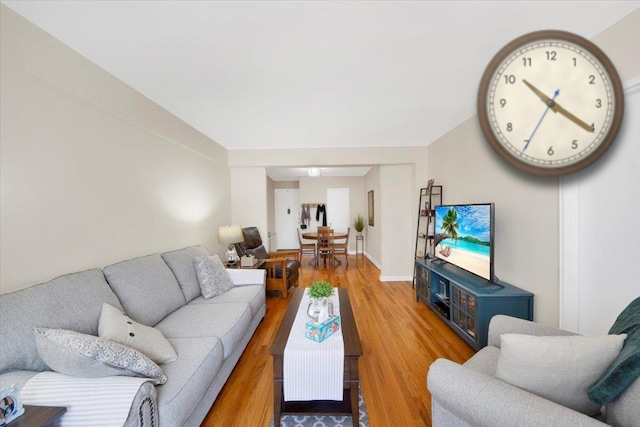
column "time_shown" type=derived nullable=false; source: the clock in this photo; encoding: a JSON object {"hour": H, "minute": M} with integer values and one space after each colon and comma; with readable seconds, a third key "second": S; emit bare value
{"hour": 10, "minute": 20, "second": 35}
